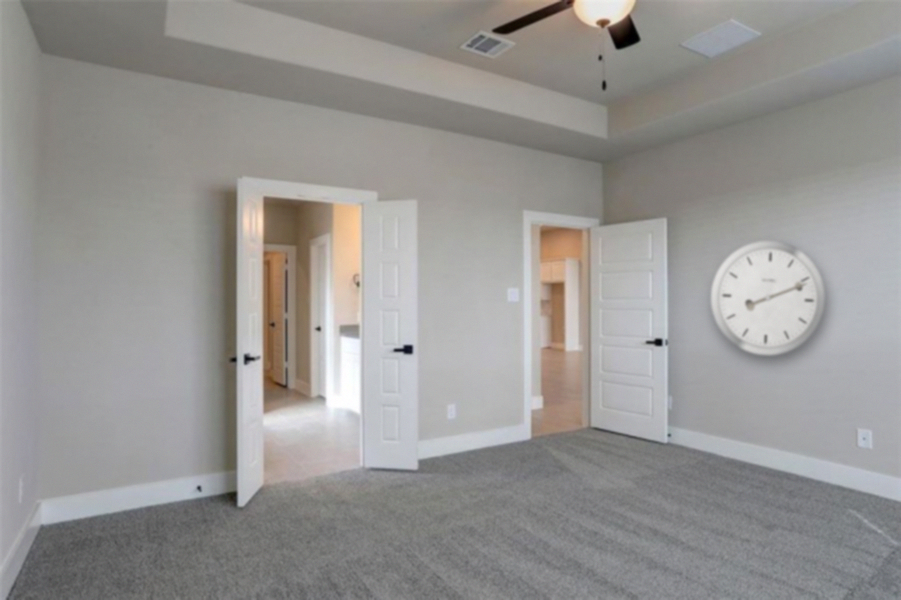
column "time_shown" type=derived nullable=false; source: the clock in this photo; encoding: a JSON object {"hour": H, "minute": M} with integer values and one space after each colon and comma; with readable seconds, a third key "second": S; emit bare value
{"hour": 8, "minute": 11}
